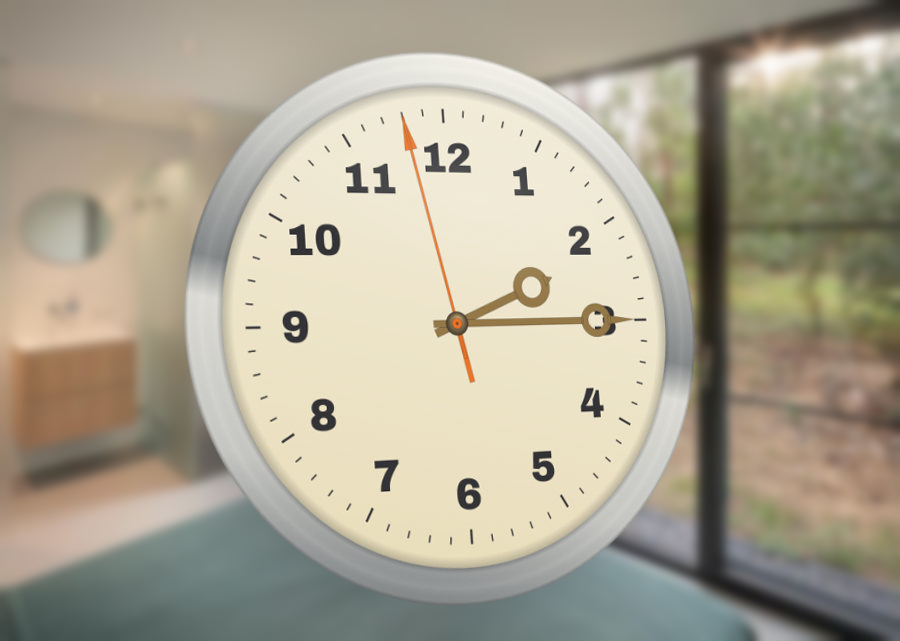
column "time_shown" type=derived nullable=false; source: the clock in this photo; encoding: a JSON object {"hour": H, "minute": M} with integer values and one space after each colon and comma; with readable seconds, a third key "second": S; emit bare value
{"hour": 2, "minute": 14, "second": 58}
